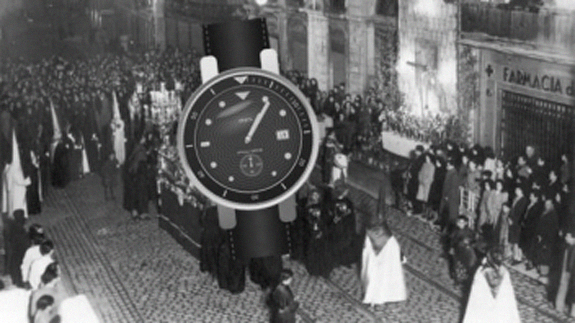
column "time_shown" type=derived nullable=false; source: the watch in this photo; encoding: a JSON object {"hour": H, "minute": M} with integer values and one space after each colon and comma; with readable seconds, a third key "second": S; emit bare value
{"hour": 1, "minute": 6}
